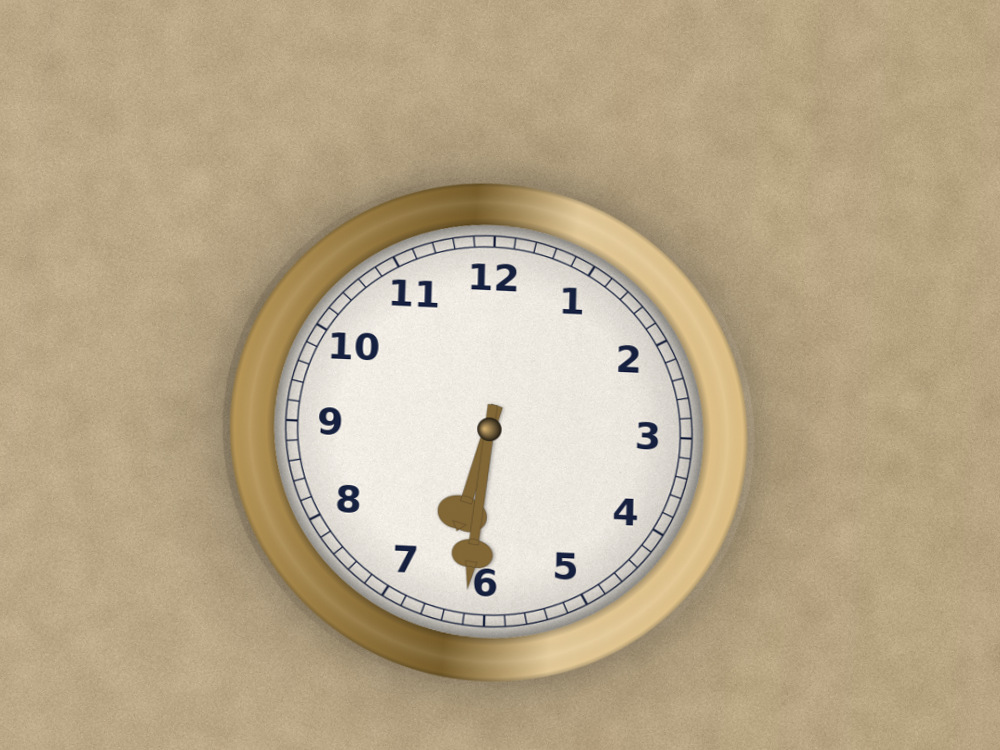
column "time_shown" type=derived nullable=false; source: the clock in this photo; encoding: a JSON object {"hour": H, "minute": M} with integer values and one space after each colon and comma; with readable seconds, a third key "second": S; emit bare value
{"hour": 6, "minute": 31}
